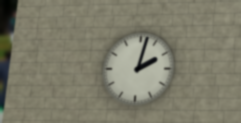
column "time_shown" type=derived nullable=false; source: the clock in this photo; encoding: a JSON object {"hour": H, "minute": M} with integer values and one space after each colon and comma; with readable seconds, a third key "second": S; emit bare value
{"hour": 2, "minute": 2}
